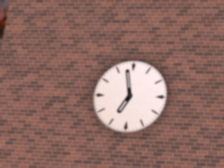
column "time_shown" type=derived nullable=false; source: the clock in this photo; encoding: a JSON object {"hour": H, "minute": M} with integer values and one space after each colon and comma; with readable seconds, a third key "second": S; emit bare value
{"hour": 6, "minute": 58}
